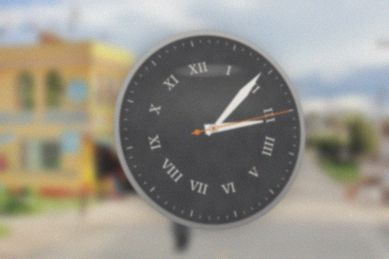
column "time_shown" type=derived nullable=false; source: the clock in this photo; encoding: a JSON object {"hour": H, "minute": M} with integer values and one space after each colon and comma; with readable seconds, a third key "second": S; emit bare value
{"hour": 3, "minute": 9, "second": 15}
